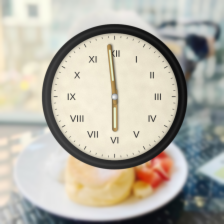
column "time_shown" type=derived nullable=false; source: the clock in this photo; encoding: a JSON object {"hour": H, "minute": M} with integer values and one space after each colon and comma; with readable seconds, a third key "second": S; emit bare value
{"hour": 5, "minute": 59}
